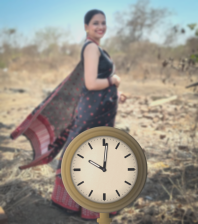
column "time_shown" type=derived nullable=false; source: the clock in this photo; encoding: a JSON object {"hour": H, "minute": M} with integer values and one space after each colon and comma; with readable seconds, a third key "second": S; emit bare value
{"hour": 10, "minute": 1}
